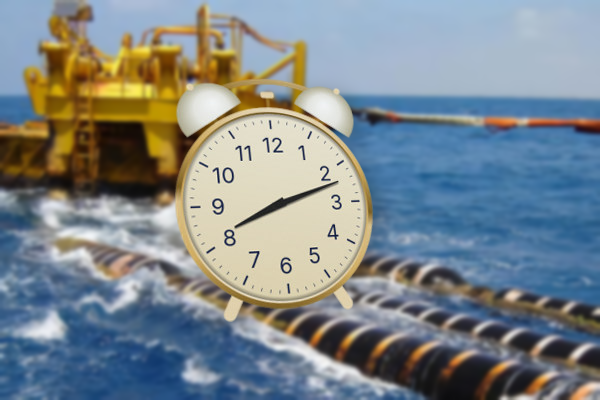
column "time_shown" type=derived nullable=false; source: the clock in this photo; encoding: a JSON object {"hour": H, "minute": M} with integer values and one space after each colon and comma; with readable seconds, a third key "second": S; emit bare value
{"hour": 8, "minute": 12}
